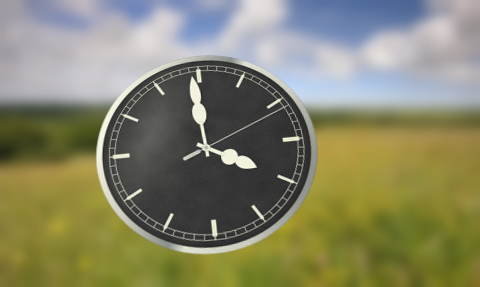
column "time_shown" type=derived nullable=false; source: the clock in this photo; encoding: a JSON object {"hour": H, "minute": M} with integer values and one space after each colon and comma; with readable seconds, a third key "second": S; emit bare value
{"hour": 3, "minute": 59, "second": 11}
